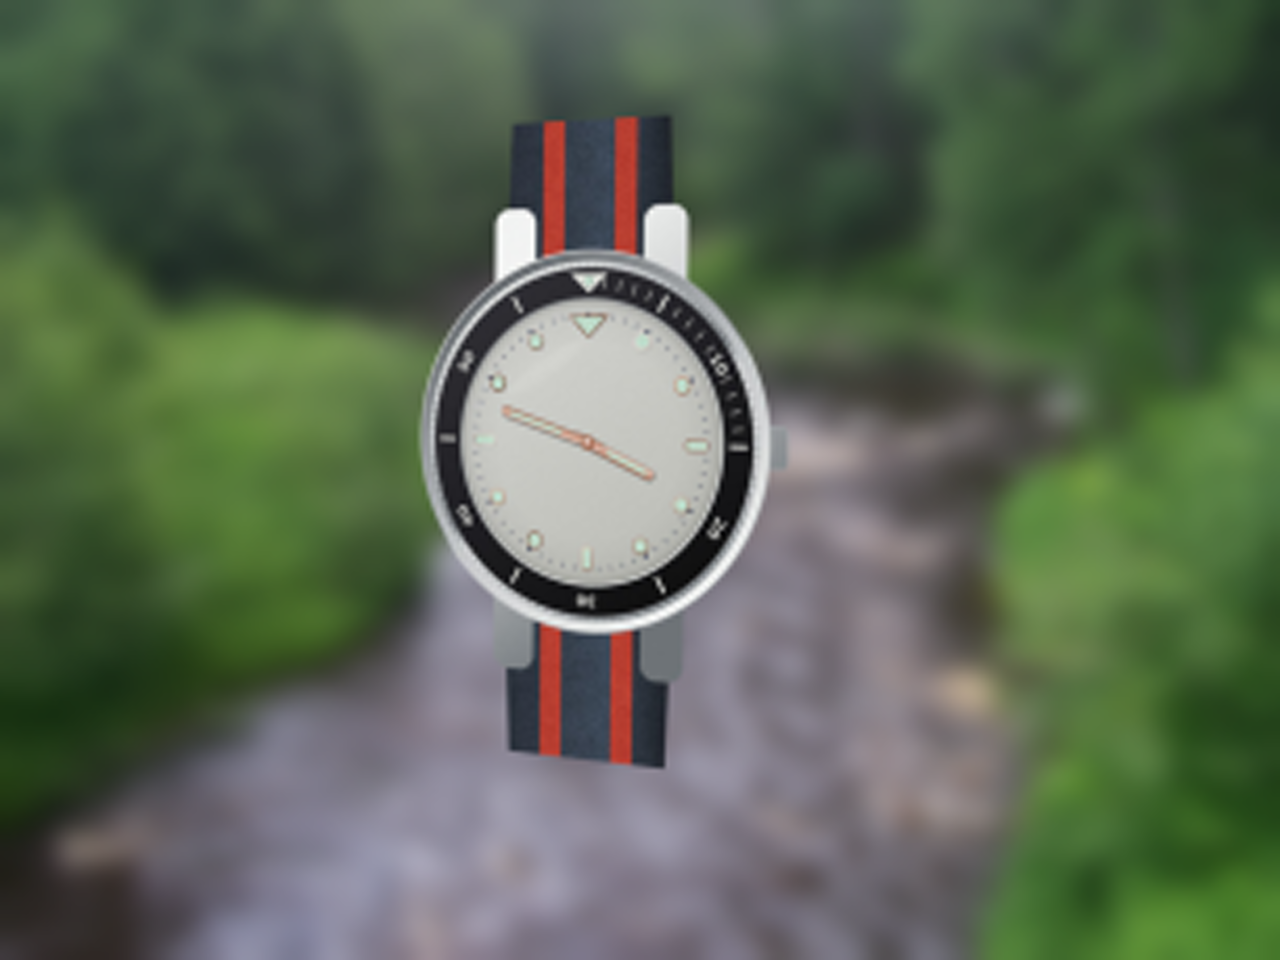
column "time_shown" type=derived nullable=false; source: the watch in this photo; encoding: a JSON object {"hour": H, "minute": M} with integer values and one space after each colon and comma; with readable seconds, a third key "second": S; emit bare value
{"hour": 3, "minute": 48}
